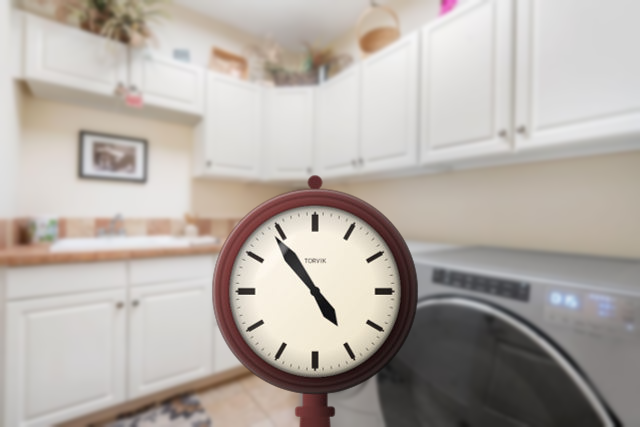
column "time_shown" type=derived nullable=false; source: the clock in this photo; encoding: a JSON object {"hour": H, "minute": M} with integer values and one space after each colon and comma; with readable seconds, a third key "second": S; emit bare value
{"hour": 4, "minute": 54}
